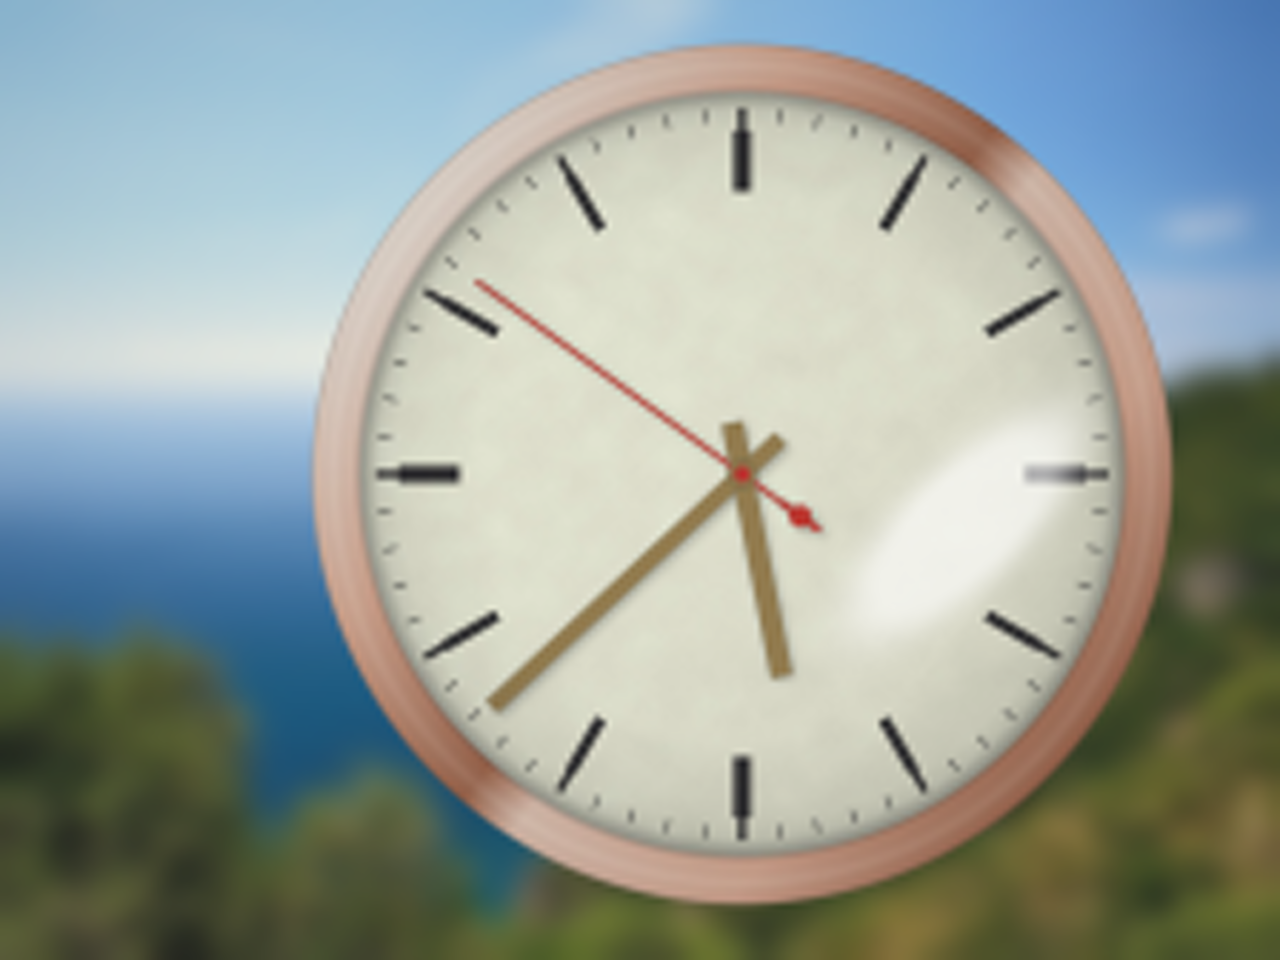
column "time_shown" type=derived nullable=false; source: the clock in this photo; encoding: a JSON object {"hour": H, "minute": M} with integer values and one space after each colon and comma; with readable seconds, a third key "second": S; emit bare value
{"hour": 5, "minute": 37, "second": 51}
